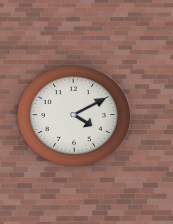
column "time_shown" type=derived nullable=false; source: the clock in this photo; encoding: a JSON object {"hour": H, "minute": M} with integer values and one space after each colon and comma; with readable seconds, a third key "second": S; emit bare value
{"hour": 4, "minute": 10}
